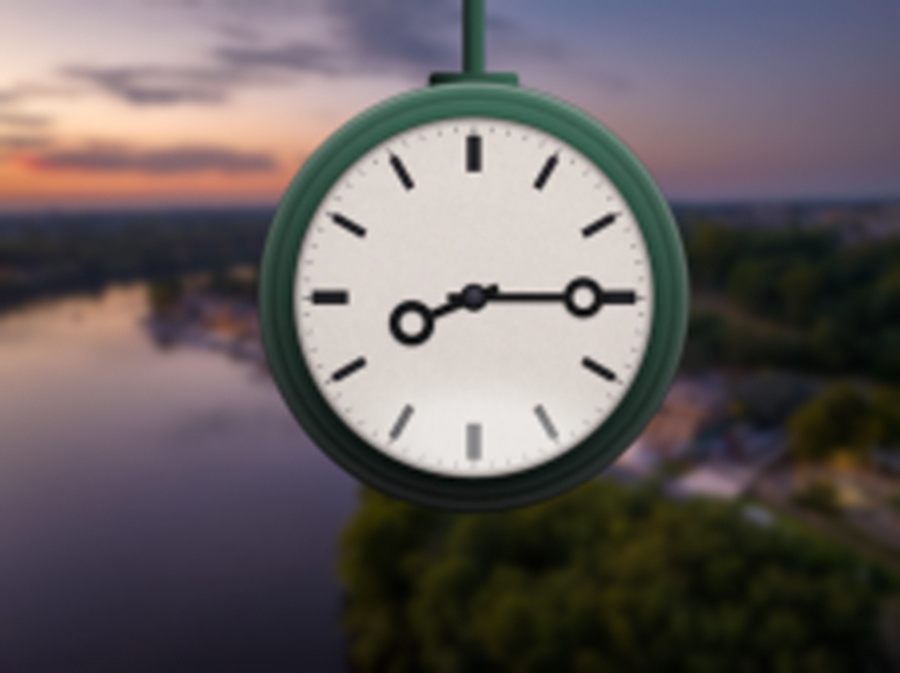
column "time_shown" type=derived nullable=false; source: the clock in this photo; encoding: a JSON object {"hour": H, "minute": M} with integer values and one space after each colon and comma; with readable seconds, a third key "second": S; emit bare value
{"hour": 8, "minute": 15}
